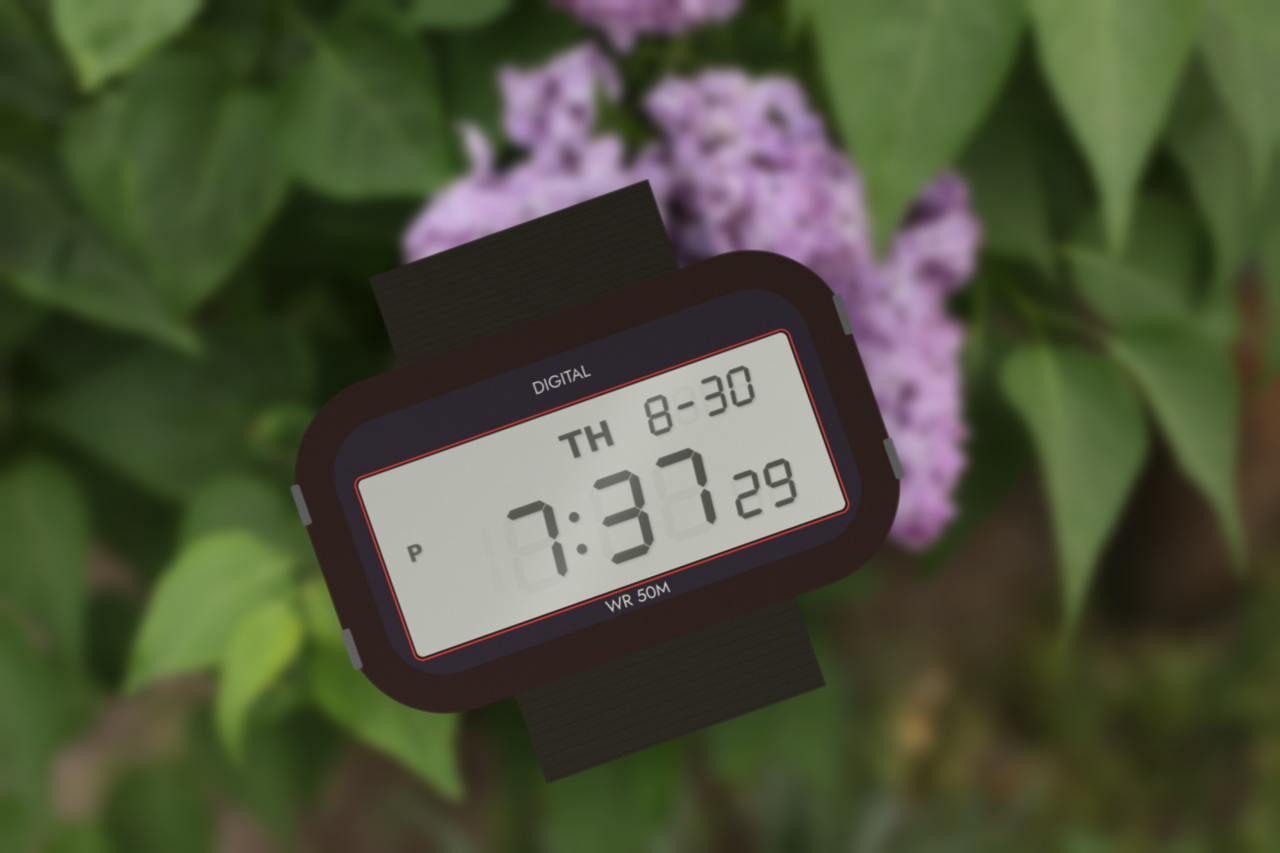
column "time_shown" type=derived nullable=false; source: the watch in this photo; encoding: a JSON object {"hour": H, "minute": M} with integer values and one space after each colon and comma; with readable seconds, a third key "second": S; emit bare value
{"hour": 7, "minute": 37, "second": 29}
